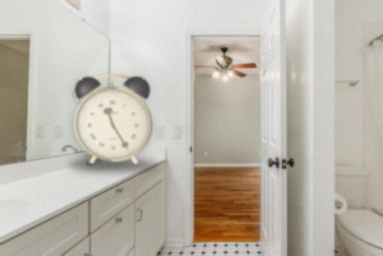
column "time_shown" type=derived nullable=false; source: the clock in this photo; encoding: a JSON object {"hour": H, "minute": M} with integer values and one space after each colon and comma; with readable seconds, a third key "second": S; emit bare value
{"hour": 11, "minute": 25}
